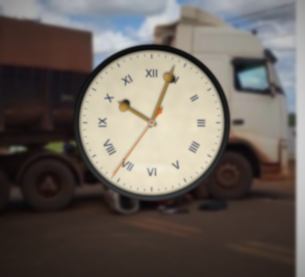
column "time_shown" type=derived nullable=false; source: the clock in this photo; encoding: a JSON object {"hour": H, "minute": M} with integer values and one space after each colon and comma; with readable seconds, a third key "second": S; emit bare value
{"hour": 10, "minute": 3, "second": 36}
